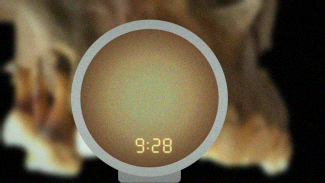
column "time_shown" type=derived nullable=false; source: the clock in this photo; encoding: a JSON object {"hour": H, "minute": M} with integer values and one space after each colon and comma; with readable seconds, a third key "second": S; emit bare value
{"hour": 9, "minute": 28}
